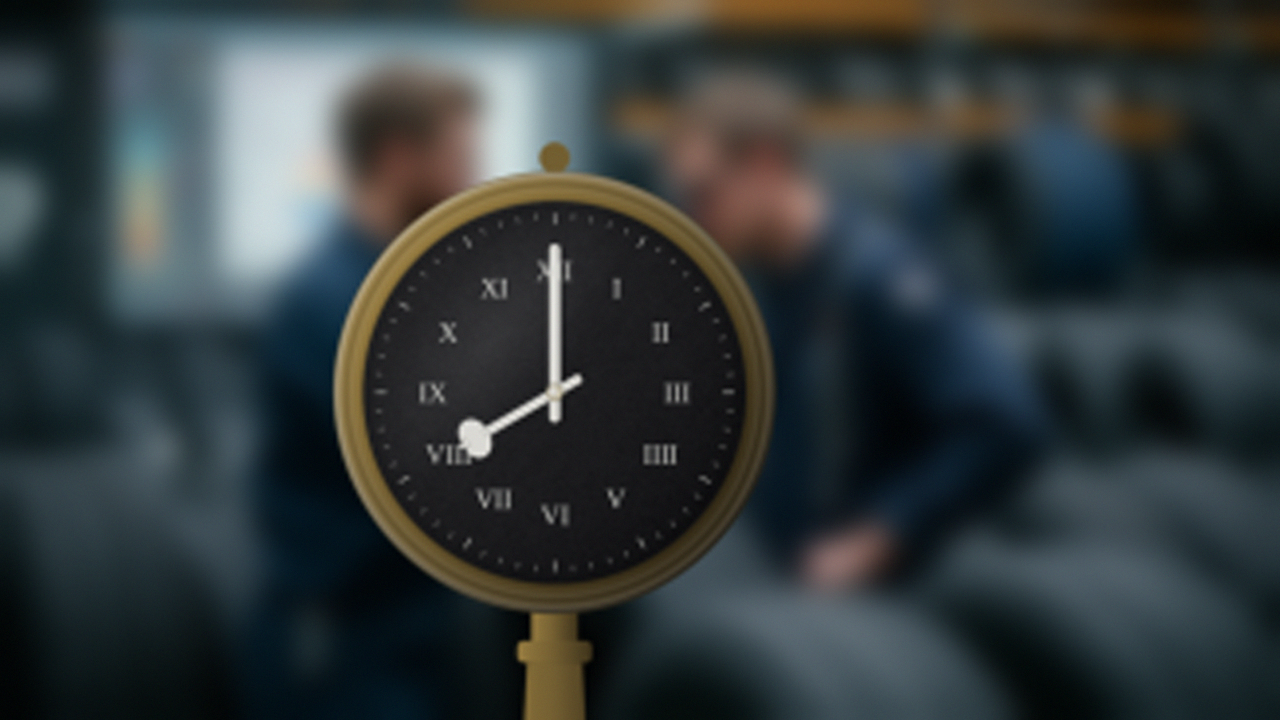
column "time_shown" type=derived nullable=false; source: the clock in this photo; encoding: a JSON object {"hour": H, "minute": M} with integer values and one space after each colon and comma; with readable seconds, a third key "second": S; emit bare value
{"hour": 8, "minute": 0}
